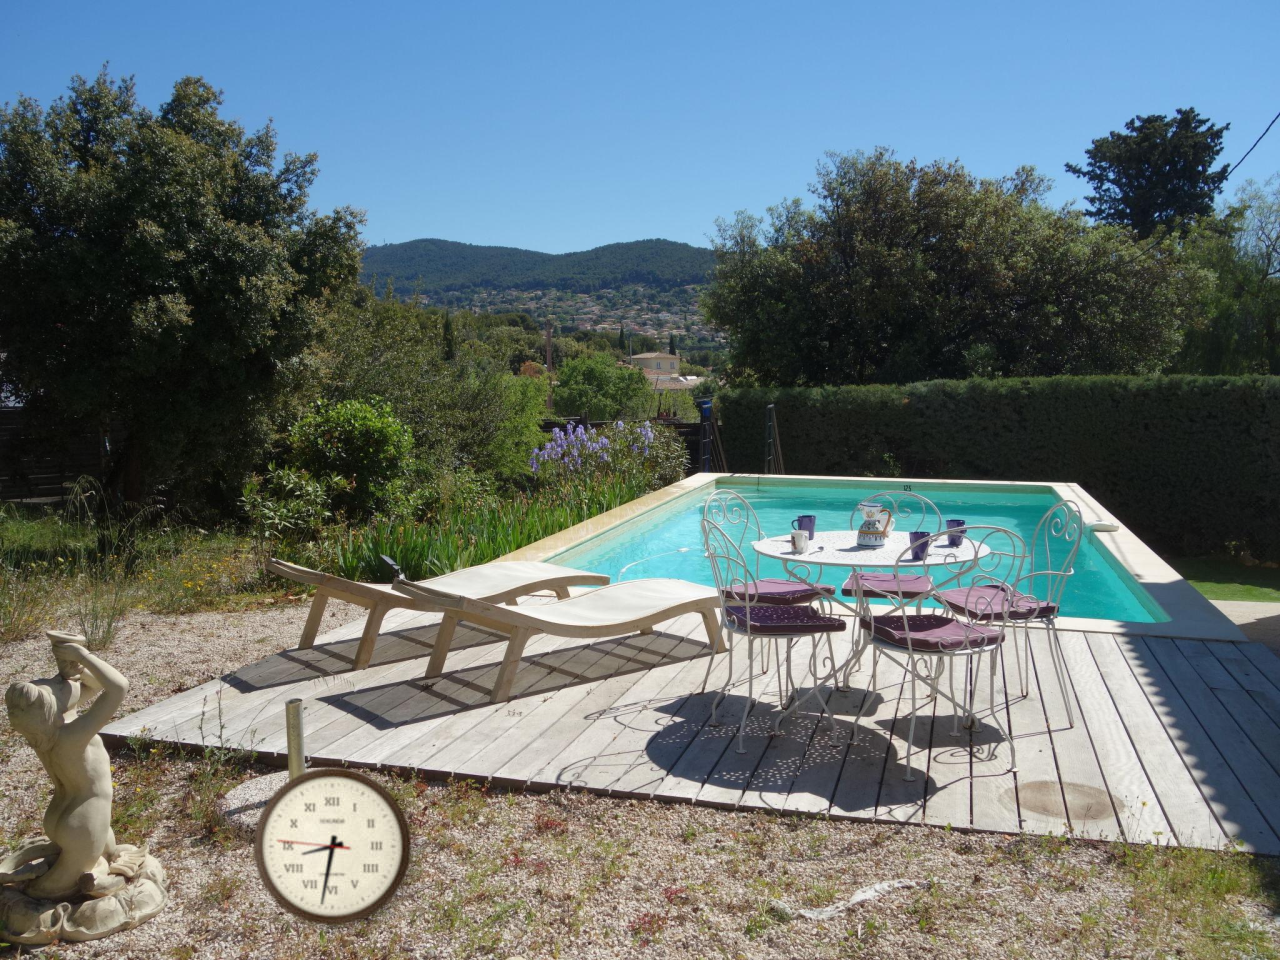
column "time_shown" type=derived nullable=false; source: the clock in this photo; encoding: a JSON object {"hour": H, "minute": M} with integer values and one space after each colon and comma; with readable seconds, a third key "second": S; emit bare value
{"hour": 8, "minute": 31, "second": 46}
